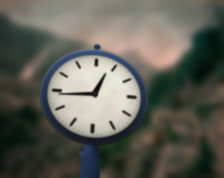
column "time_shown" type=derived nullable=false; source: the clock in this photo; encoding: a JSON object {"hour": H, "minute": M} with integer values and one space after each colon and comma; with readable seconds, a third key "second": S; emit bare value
{"hour": 12, "minute": 44}
